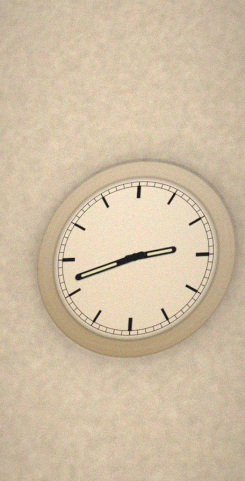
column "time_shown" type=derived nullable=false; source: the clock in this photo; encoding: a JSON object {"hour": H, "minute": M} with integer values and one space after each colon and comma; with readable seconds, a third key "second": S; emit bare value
{"hour": 2, "minute": 42}
